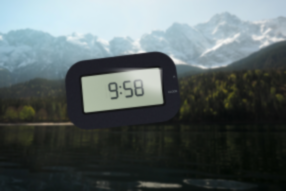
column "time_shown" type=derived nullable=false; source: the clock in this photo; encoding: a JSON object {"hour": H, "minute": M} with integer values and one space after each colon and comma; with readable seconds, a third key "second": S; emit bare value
{"hour": 9, "minute": 58}
